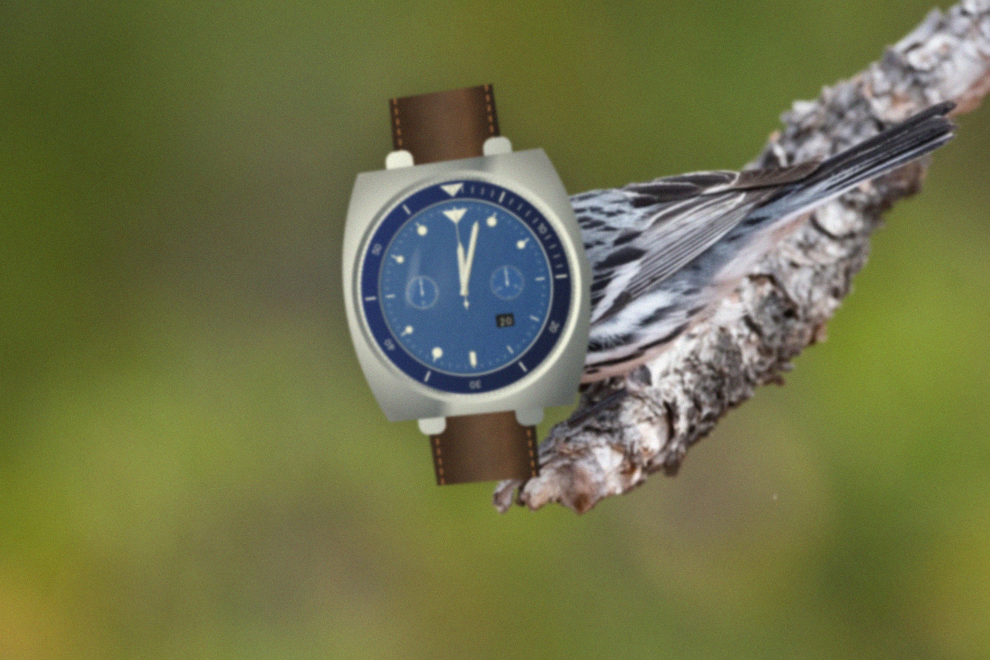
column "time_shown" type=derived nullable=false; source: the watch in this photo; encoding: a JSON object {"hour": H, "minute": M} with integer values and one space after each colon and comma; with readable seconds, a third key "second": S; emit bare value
{"hour": 12, "minute": 3}
